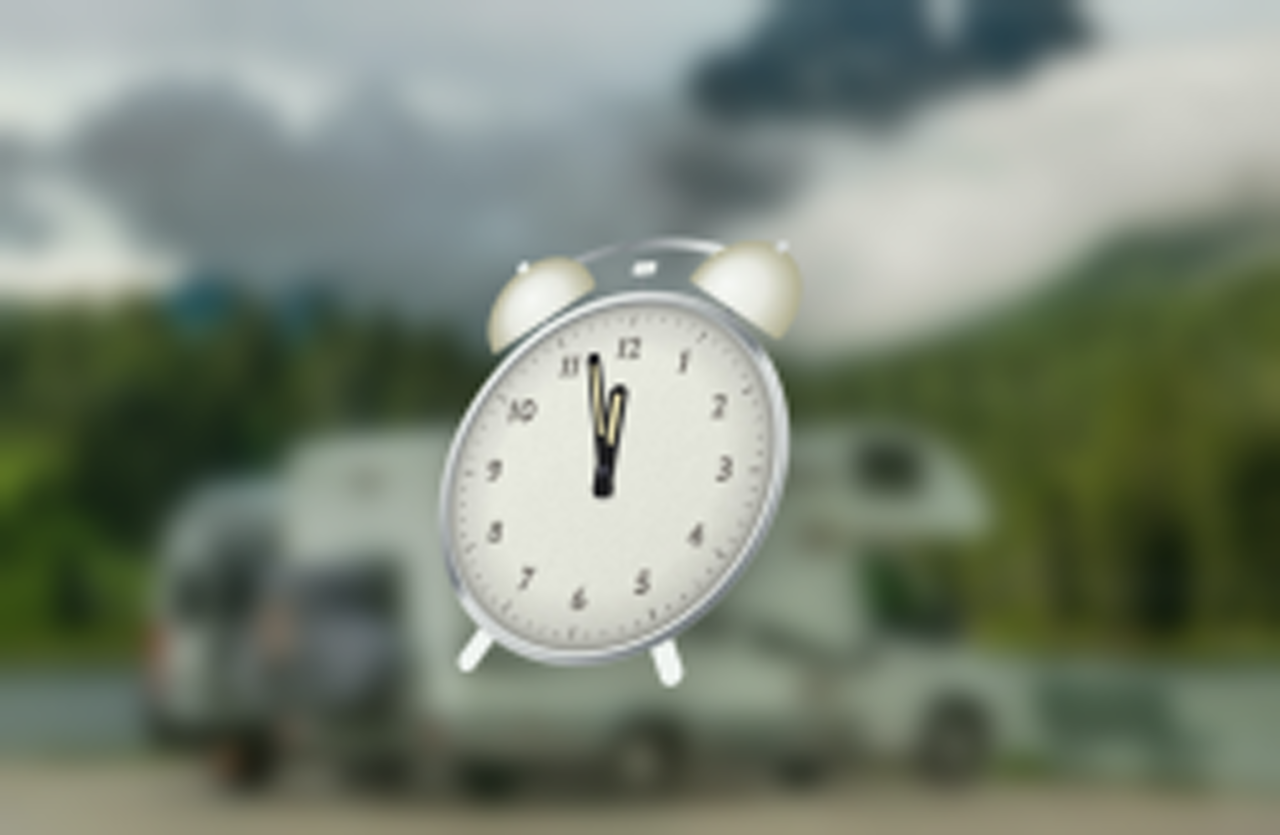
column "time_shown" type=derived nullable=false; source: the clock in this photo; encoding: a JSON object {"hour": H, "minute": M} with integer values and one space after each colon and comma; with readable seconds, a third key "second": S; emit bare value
{"hour": 11, "minute": 57}
